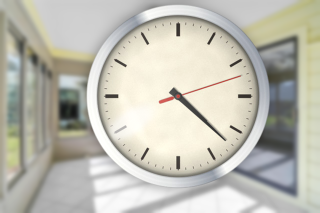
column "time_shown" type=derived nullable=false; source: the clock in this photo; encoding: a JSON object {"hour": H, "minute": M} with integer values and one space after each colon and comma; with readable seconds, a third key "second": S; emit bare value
{"hour": 4, "minute": 22, "second": 12}
